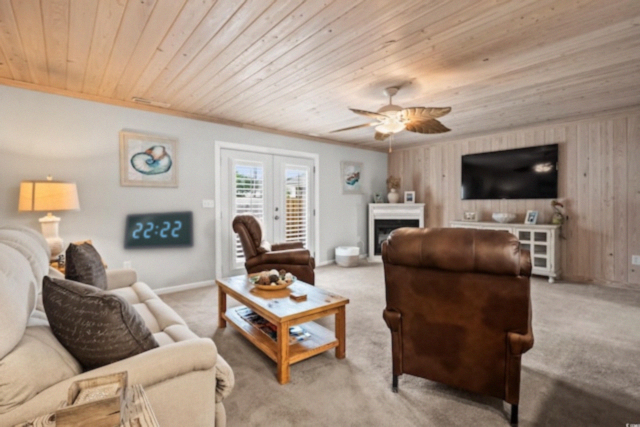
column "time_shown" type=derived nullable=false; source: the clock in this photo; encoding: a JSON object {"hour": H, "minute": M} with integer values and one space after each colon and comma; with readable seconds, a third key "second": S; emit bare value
{"hour": 22, "minute": 22}
